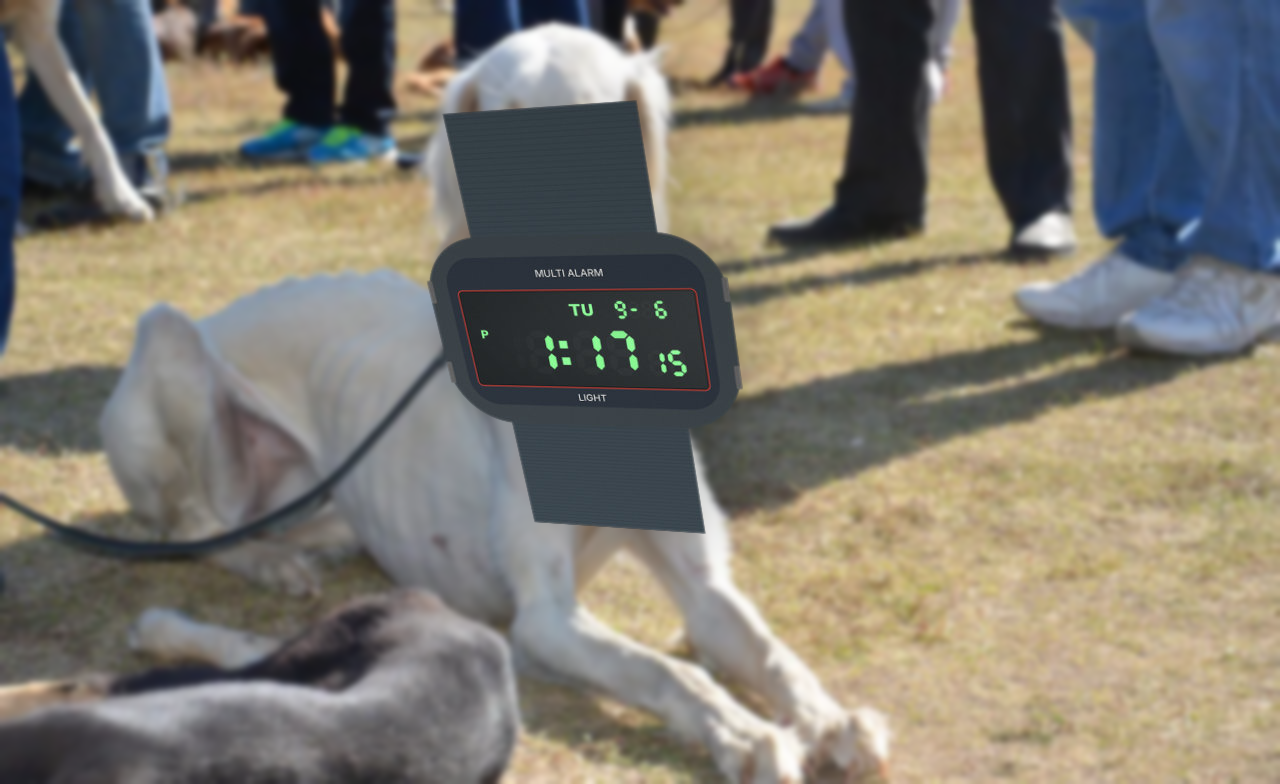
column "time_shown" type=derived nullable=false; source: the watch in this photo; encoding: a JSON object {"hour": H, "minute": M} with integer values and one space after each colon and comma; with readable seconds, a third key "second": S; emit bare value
{"hour": 1, "minute": 17, "second": 15}
